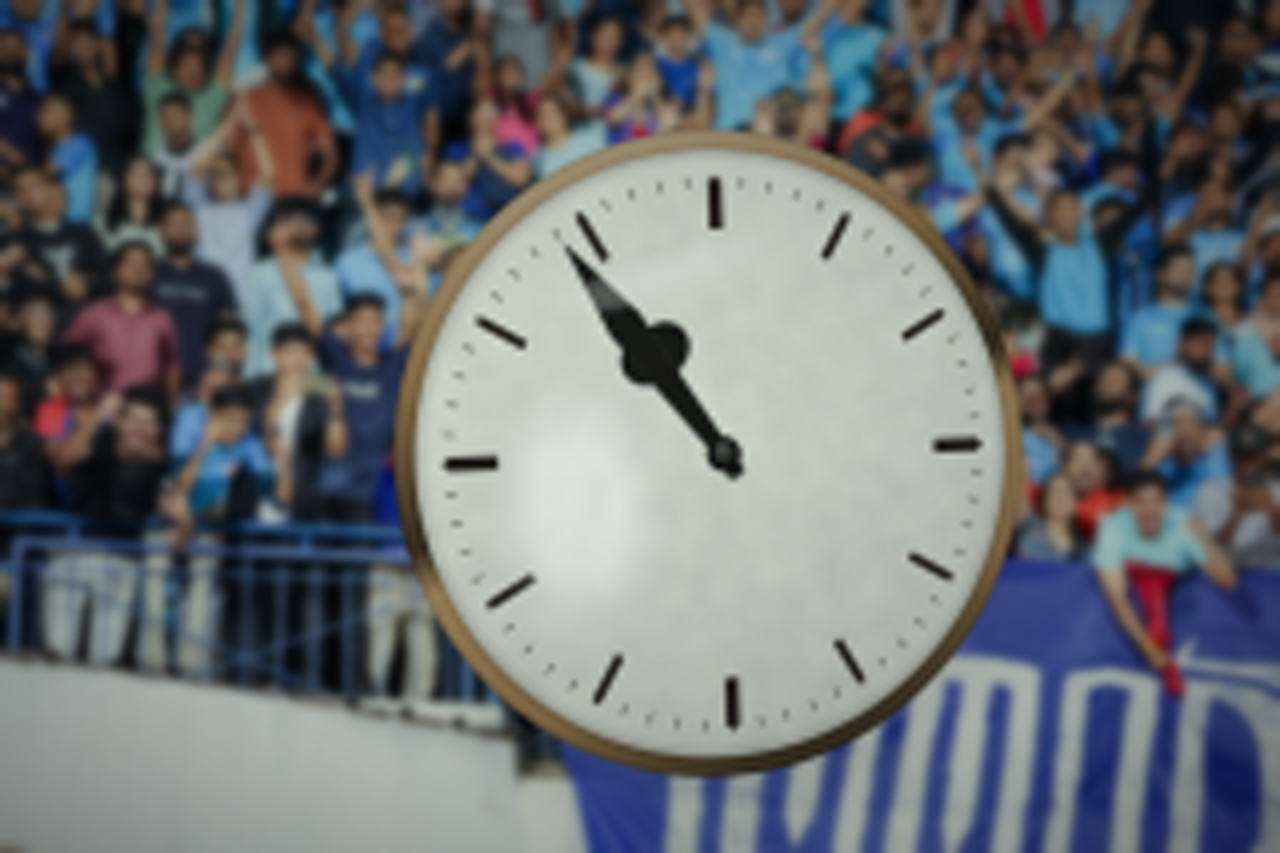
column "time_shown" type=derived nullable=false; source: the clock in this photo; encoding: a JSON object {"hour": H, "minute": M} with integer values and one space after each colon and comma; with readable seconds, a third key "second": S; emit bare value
{"hour": 10, "minute": 54}
